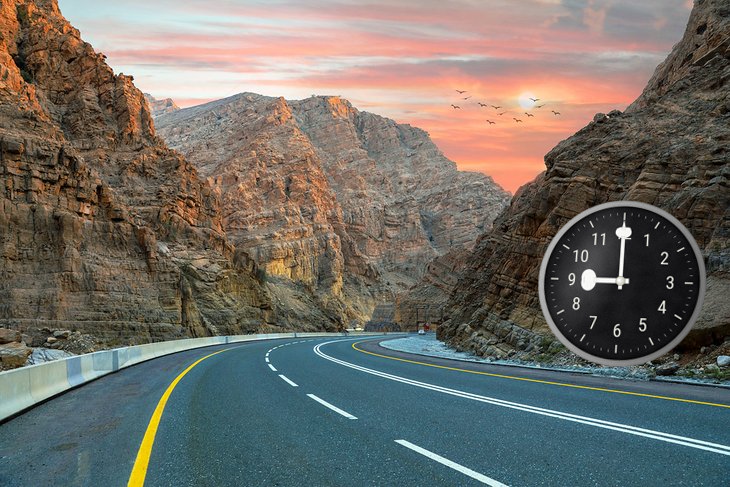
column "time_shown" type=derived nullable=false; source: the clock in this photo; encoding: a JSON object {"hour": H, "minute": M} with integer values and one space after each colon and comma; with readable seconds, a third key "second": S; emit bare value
{"hour": 9, "minute": 0}
